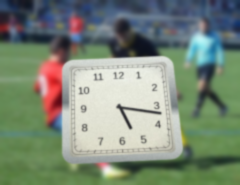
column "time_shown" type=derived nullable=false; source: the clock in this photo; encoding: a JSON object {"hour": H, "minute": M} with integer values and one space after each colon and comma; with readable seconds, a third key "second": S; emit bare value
{"hour": 5, "minute": 17}
